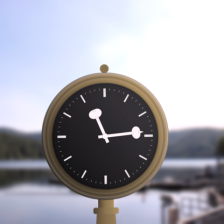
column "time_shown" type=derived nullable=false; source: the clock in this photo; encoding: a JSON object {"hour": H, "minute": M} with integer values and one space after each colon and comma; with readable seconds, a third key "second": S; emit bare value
{"hour": 11, "minute": 14}
